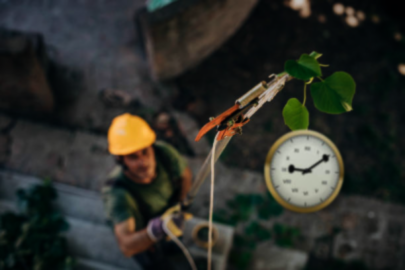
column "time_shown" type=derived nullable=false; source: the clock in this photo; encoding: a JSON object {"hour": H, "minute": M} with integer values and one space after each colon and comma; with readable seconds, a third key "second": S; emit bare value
{"hour": 9, "minute": 9}
